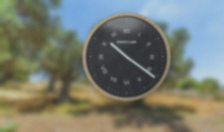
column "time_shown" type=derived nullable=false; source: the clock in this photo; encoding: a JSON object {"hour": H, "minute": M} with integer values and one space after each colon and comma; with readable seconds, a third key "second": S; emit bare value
{"hour": 10, "minute": 21}
